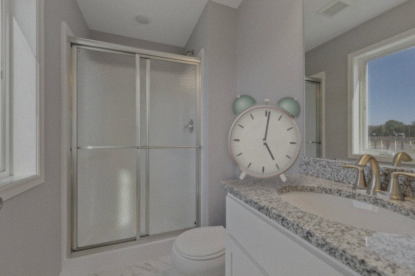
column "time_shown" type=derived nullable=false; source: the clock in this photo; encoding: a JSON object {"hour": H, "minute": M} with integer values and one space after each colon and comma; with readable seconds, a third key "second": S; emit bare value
{"hour": 5, "minute": 1}
